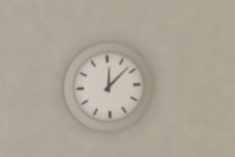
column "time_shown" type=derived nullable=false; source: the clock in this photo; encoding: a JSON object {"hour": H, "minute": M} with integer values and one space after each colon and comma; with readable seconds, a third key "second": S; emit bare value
{"hour": 12, "minute": 8}
